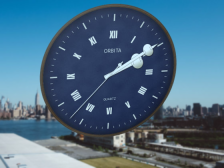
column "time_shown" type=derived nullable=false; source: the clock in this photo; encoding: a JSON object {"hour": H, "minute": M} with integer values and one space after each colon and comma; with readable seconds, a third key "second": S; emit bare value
{"hour": 2, "minute": 9, "second": 37}
